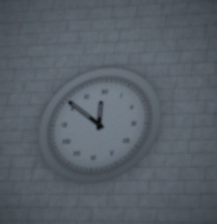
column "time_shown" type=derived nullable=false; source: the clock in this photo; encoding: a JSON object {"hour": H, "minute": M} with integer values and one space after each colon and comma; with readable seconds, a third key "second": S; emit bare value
{"hour": 11, "minute": 51}
